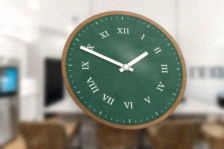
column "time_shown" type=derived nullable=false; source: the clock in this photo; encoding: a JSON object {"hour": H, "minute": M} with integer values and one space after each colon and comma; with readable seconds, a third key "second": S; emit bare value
{"hour": 1, "minute": 49}
